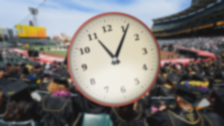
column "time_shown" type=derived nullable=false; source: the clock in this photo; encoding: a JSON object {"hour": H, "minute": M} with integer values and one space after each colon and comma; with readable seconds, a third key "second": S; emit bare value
{"hour": 11, "minute": 6}
